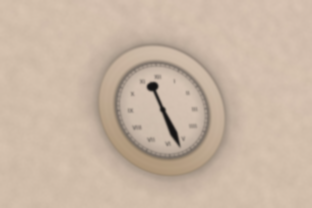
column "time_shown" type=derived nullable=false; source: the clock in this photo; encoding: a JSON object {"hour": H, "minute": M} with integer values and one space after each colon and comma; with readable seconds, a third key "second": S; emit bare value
{"hour": 11, "minute": 27}
